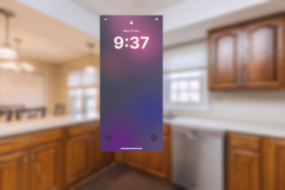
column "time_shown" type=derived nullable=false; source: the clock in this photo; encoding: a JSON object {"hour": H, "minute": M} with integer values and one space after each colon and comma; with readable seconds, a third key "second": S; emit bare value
{"hour": 9, "minute": 37}
